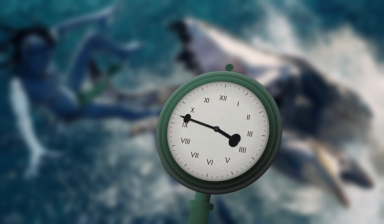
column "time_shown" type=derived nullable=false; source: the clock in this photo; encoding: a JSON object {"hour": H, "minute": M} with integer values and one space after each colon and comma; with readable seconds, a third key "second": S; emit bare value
{"hour": 3, "minute": 47}
